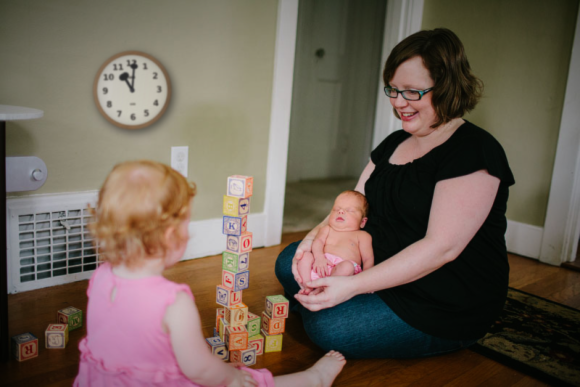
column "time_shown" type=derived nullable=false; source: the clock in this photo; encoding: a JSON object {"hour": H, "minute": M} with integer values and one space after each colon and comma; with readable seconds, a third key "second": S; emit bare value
{"hour": 11, "minute": 1}
